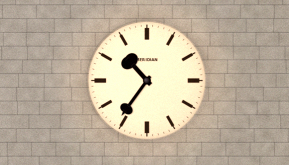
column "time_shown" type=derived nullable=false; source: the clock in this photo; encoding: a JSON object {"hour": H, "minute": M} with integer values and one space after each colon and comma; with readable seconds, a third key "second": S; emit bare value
{"hour": 10, "minute": 36}
